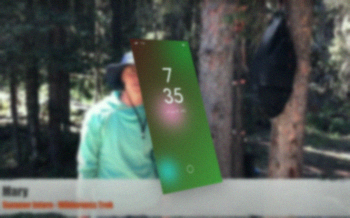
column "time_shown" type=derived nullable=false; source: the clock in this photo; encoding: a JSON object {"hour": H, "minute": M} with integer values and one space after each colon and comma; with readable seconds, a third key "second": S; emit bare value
{"hour": 7, "minute": 35}
